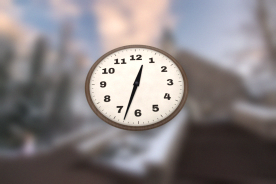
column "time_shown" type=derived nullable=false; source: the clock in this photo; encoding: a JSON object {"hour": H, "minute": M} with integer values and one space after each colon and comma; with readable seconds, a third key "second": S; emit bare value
{"hour": 12, "minute": 33}
